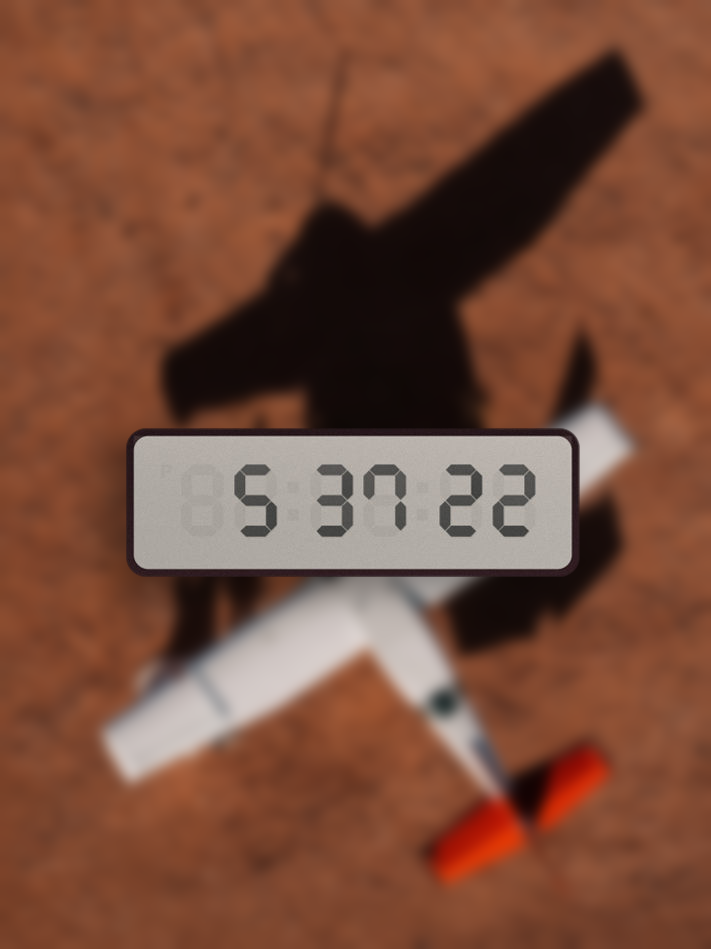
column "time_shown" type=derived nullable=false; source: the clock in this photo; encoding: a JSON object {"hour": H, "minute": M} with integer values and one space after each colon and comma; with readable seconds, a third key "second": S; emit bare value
{"hour": 5, "minute": 37, "second": 22}
